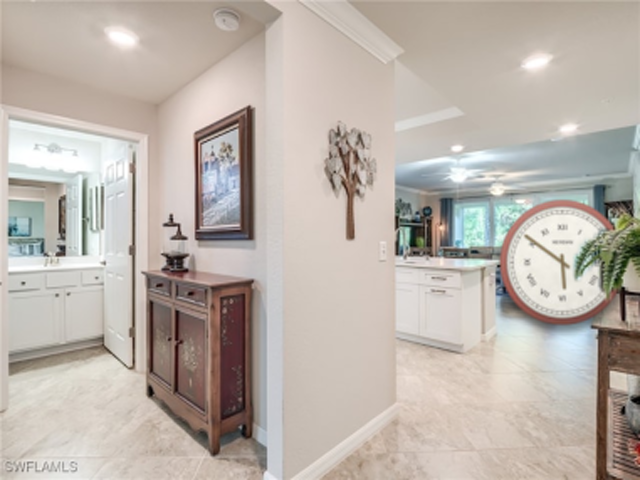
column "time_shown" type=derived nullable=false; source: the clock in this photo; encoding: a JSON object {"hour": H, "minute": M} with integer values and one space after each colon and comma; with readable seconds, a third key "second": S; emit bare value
{"hour": 5, "minute": 51}
